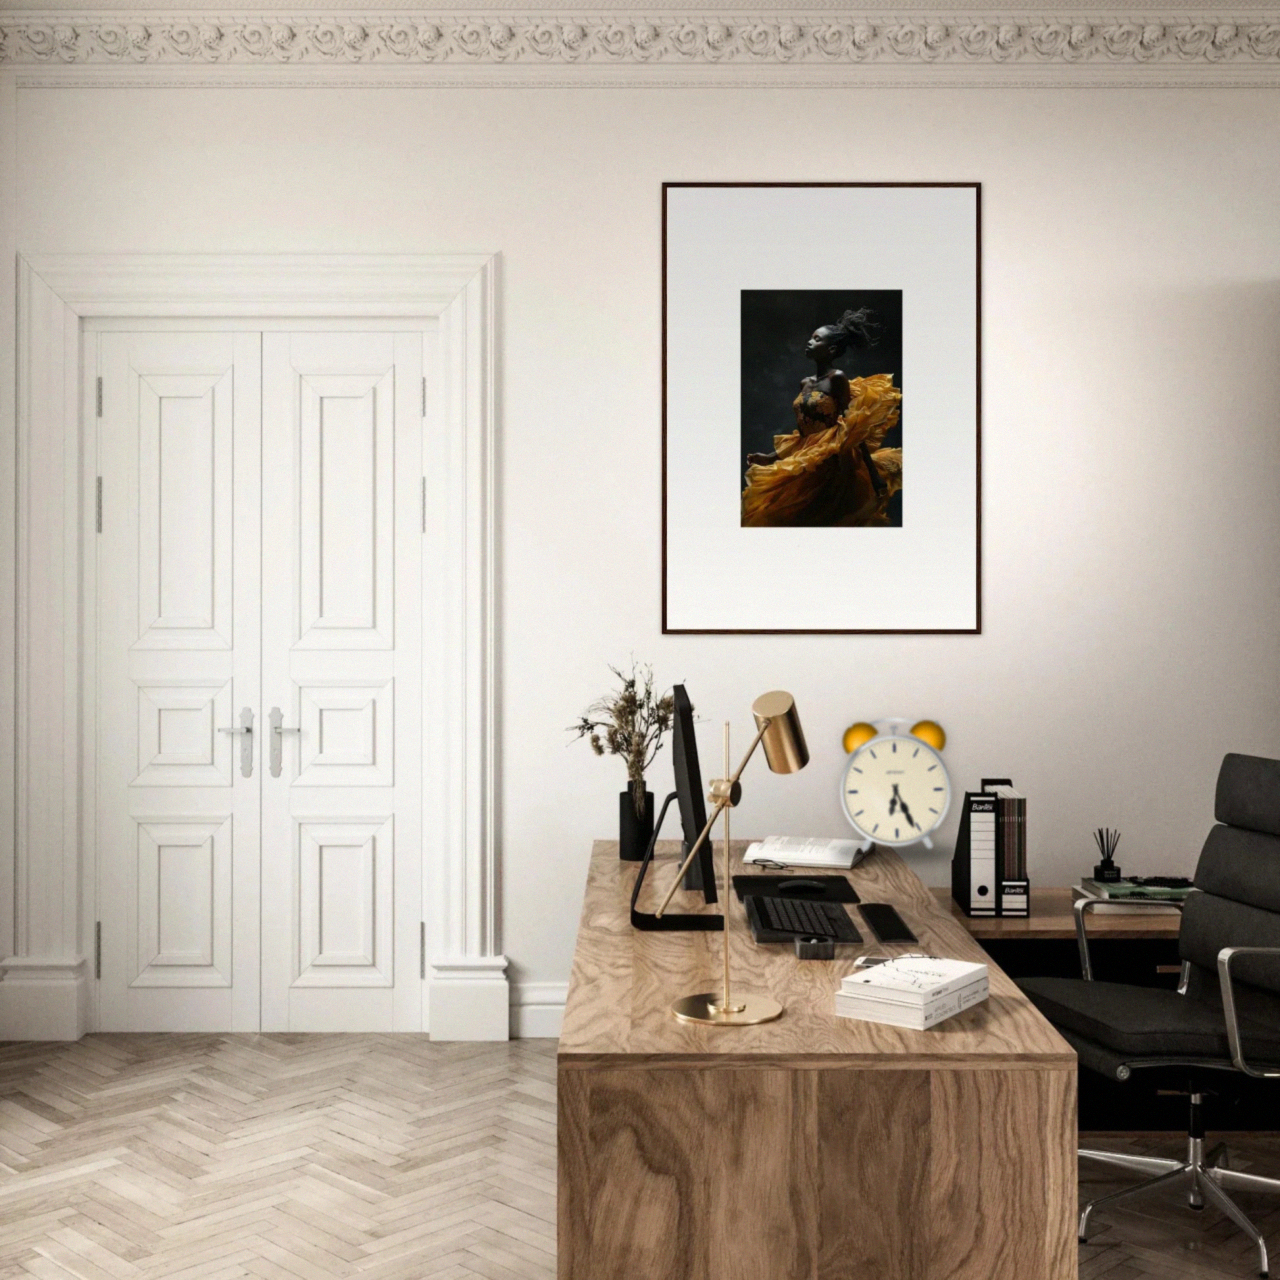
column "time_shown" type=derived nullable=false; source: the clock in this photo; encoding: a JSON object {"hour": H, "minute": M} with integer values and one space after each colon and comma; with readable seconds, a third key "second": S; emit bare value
{"hour": 6, "minute": 26}
